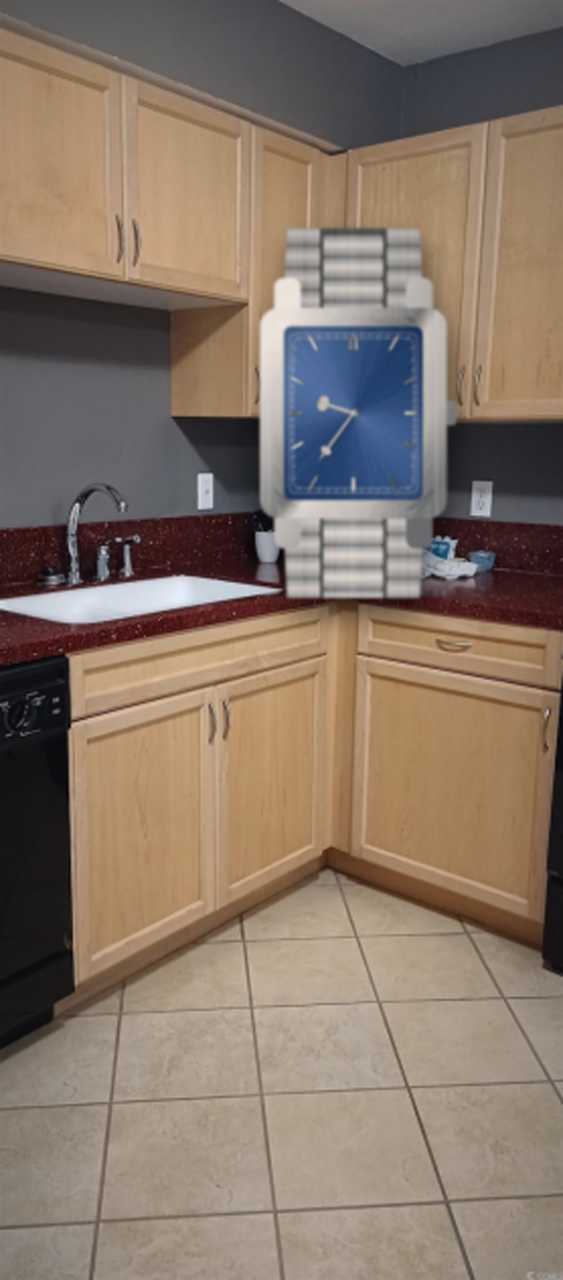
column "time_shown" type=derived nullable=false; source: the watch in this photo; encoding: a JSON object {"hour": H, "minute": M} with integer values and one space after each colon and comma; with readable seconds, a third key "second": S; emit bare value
{"hour": 9, "minute": 36}
